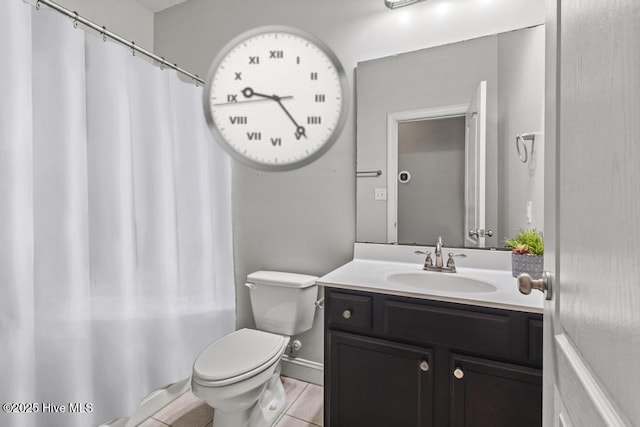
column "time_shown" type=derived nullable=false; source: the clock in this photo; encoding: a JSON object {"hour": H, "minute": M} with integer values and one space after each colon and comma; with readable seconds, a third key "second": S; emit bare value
{"hour": 9, "minute": 23, "second": 44}
